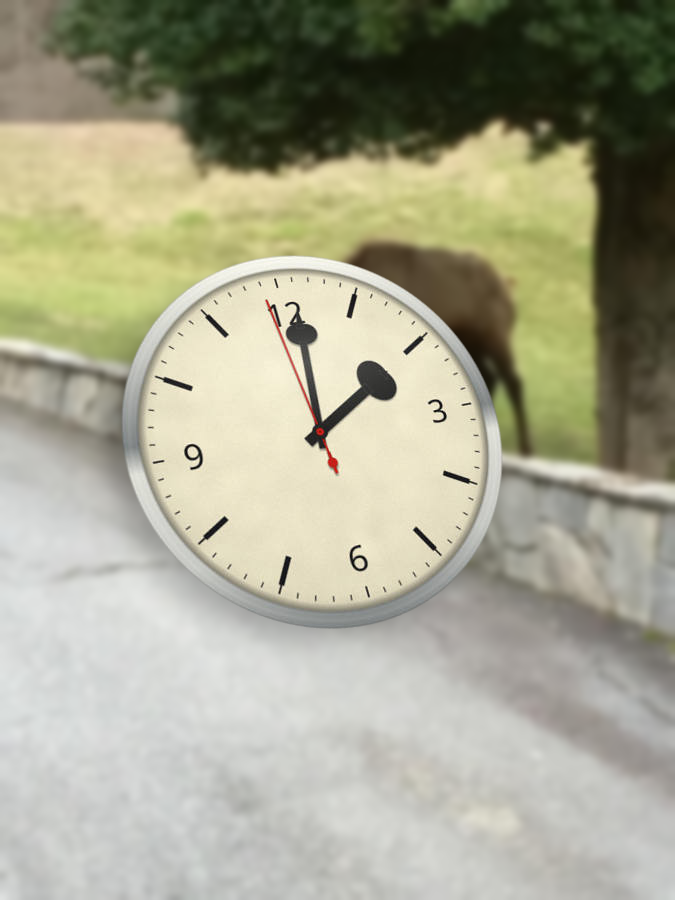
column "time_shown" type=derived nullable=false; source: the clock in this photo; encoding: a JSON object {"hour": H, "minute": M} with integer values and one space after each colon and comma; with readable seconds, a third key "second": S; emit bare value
{"hour": 2, "minute": 0, "second": 59}
